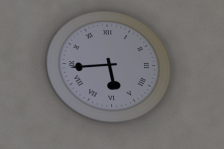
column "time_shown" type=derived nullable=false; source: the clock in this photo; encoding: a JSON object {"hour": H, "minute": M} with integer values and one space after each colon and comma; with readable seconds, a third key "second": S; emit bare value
{"hour": 5, "minute": 44}
